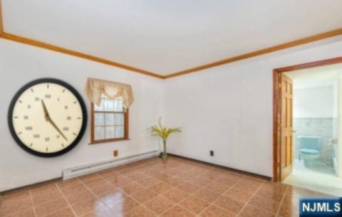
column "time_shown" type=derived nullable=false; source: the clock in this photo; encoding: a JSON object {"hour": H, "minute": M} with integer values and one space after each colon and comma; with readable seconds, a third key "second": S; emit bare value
{"hour": 11, "minute": 23}
